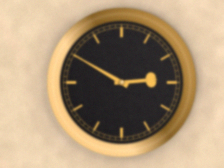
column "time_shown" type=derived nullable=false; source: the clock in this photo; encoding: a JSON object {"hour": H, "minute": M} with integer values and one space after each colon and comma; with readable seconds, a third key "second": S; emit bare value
{"hour": 2, "minute": 50}
